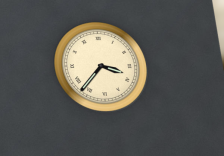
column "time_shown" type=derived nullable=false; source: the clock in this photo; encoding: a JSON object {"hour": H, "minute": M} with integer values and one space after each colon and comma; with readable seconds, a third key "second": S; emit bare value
{"hour": 3, "minute": 37}
